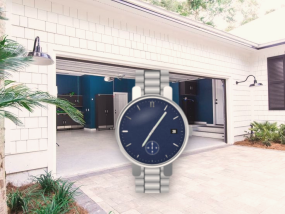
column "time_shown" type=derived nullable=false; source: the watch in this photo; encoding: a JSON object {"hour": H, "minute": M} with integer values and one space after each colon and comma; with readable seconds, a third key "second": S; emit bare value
{"hour": 7, "minute": 6}
